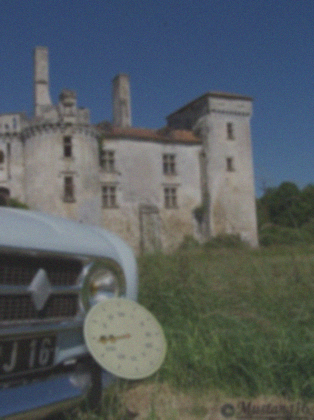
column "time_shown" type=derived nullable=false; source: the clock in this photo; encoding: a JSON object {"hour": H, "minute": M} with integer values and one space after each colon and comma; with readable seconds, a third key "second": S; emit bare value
{"hour": 8, "minute": 44}
